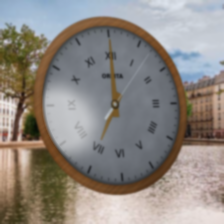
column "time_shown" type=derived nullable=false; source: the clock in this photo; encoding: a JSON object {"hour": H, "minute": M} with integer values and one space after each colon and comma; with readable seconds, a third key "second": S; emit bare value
{"hour": 7, "minute": 0, "second": 7}
